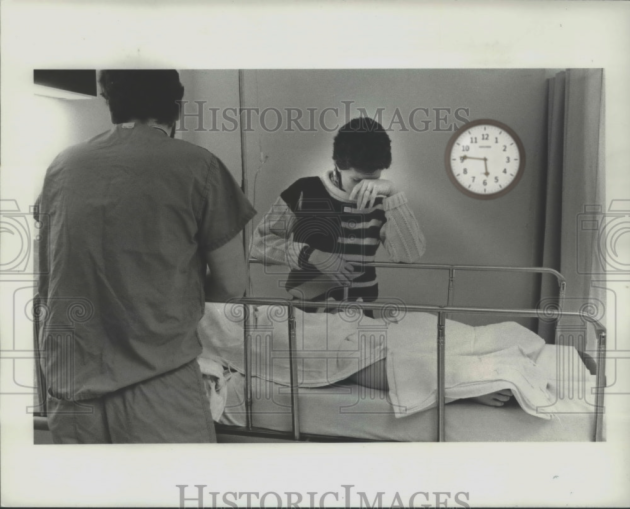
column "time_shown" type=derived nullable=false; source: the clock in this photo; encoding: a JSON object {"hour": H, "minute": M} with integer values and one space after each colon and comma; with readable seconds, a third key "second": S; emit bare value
{"hour": 5, "minute": 46}
